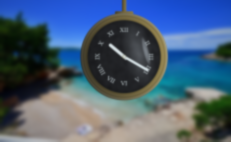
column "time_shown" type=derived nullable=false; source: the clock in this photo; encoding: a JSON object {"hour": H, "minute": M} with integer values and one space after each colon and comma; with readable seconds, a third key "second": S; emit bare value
{"hour": 10, "minute": 20}
